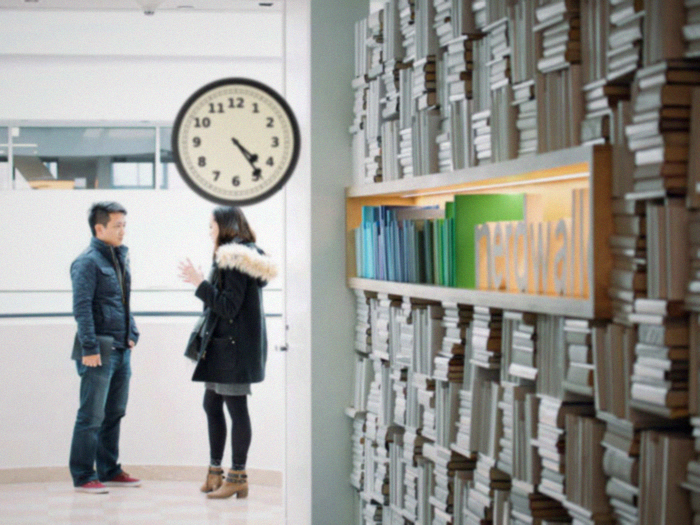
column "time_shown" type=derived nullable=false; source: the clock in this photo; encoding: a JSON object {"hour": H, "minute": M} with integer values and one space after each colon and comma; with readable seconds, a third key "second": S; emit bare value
{"hour": 4, "minute": 24}
